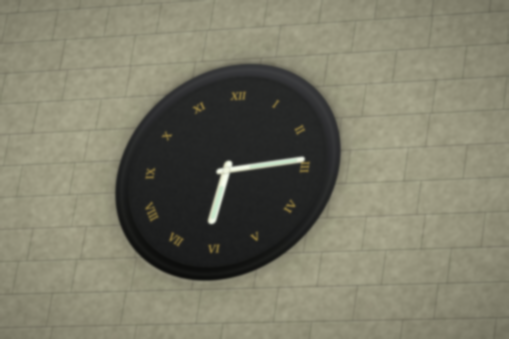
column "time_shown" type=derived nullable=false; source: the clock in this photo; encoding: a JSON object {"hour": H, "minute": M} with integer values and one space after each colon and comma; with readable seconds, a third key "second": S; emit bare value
{"hour": 6, "minute": 14}
